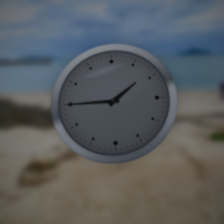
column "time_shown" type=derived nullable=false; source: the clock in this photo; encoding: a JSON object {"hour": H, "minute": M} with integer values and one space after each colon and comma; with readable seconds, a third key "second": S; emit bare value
{"hour": 1, "minute": 45}
